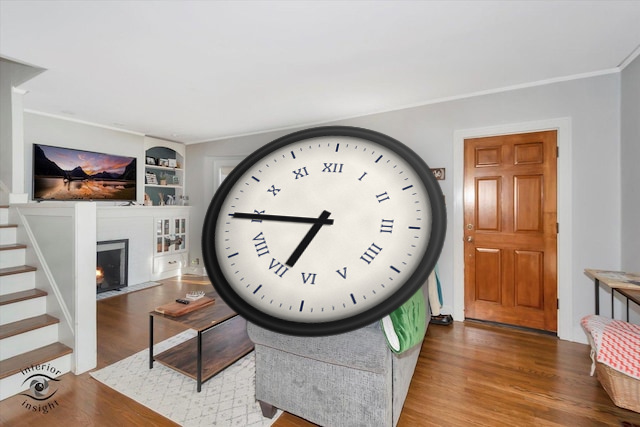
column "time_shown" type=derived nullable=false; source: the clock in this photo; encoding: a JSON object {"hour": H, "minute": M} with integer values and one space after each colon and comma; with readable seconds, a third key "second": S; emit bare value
{"hour": 6, "minute": 45}
